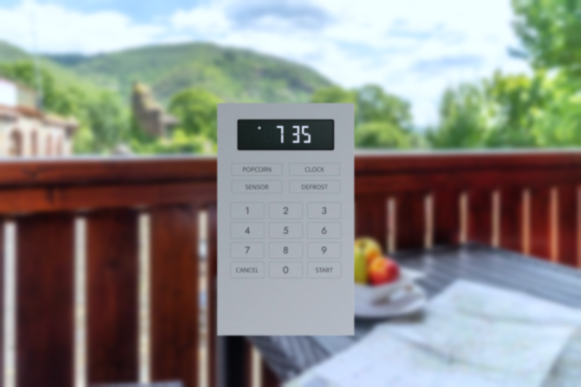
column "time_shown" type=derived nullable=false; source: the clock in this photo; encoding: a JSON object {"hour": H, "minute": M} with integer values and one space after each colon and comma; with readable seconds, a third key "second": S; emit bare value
{"hour": 7, "minute": 35}
